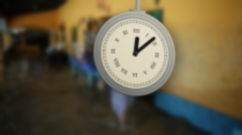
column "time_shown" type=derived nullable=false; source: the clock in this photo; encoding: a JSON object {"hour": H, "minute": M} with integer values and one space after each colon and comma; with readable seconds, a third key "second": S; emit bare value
{"hour": 12, "minute": 8}
